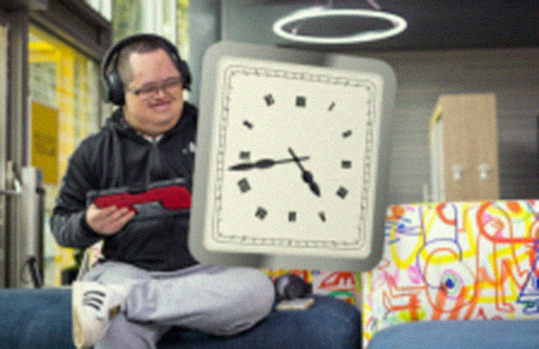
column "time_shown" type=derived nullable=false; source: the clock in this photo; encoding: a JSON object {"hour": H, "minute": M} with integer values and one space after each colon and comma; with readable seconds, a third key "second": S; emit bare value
{"hour": 4, "minute": 43}
